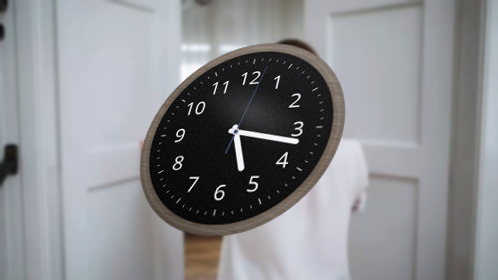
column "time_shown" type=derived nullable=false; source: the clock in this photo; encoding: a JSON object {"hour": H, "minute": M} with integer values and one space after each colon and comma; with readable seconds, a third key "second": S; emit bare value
{"hour": 5, "minute": 17, "second": 2}
